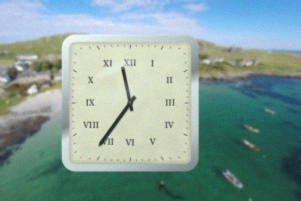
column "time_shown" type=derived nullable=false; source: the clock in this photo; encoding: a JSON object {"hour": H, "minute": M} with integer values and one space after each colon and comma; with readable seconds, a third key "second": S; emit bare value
{"hour": 11, "minute": 36}
